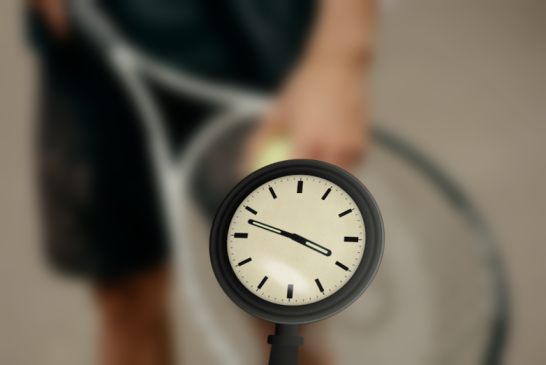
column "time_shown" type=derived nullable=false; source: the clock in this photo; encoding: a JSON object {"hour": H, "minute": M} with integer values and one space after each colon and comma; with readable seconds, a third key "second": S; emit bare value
{"hour": 3, "minute": 48}
